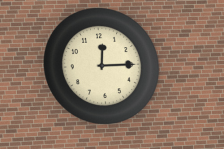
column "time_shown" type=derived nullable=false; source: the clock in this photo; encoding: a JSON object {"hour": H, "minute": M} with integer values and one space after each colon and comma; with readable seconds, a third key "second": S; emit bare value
{"hour": 12, "minute": 15}
